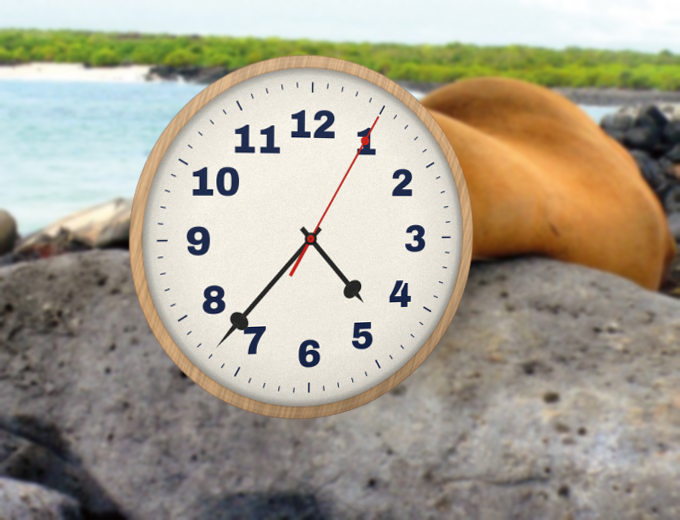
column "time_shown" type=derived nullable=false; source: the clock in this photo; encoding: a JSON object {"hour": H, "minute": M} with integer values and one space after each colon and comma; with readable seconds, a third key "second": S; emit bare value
{"hour": 4, "minute": 37, "second": 5}
